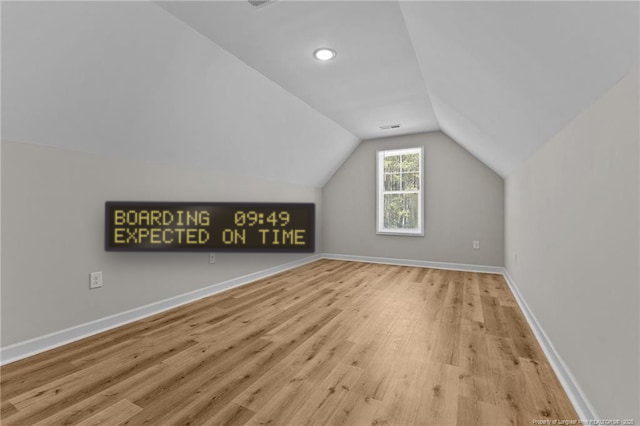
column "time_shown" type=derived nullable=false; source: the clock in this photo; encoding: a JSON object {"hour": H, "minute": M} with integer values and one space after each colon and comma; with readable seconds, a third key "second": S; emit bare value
{"hour": 9, "minute": 49}
